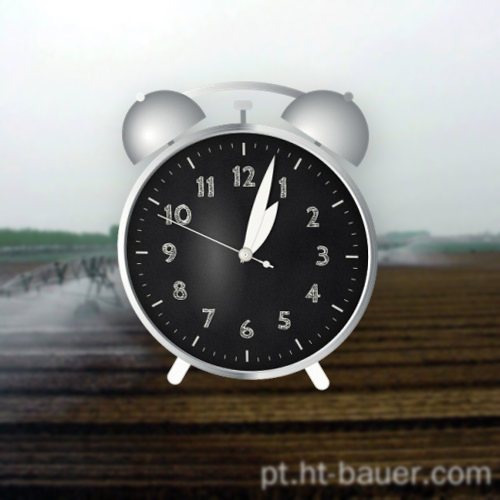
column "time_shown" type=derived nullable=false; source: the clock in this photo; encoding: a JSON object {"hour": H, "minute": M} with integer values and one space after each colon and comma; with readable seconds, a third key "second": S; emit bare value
{"hour": 1, "minute": 2, "second": 49}
